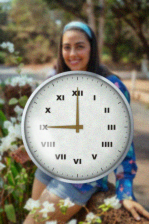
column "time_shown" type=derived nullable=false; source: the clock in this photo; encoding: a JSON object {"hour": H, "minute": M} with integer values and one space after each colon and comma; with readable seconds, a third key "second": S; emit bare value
{"hour": 9, "minute": 0}
